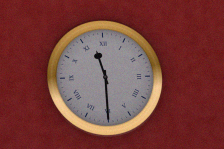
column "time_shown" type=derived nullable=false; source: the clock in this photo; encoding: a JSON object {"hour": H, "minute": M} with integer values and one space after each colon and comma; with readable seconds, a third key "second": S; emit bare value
{"hour": 11, "minute": 30}
